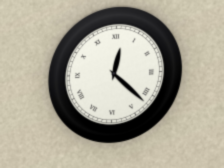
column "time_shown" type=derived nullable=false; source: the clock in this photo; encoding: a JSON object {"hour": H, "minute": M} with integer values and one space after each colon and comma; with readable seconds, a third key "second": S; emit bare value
{"hour": 12, "minute": 22}
